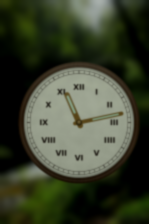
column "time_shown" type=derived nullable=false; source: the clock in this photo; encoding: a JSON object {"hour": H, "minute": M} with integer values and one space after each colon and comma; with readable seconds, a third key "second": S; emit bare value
{"hour": 11, "minute": 13}
